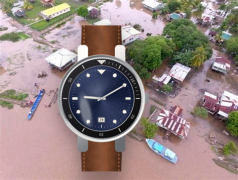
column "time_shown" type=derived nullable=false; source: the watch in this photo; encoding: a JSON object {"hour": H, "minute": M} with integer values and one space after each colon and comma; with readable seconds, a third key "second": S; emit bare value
{"hour": 9, "minute": 10}
